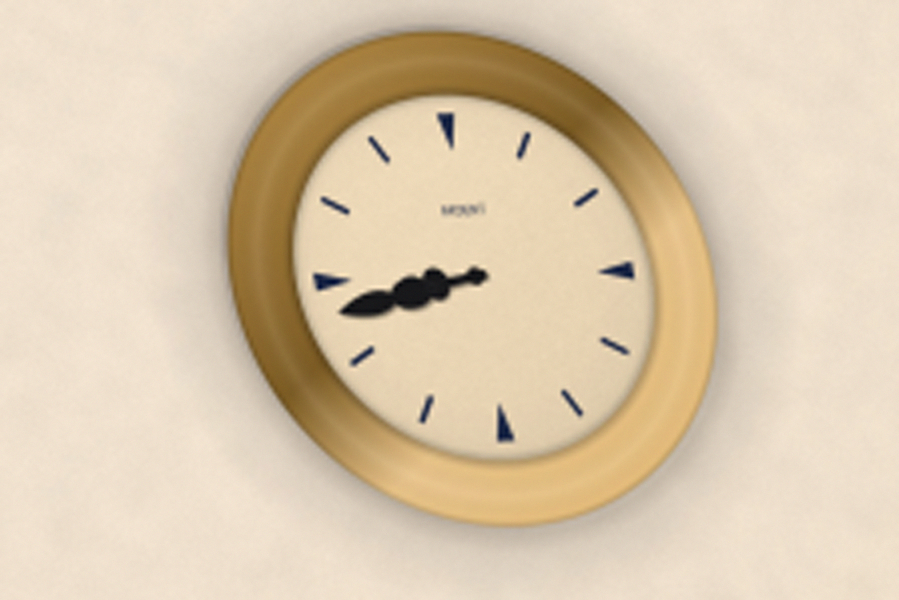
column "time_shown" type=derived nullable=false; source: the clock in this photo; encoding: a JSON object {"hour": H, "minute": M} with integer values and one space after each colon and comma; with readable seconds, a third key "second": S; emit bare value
{"hour": 8, "minute": 43}
